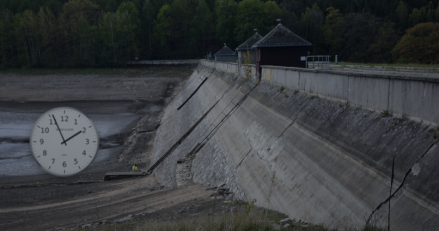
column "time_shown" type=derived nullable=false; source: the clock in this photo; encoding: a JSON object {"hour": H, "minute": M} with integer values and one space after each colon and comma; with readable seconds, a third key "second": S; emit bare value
{"hour": 1, "minute": 56}
